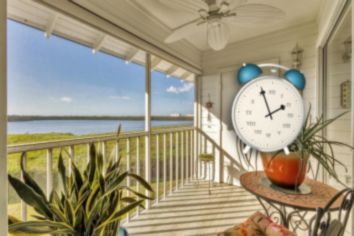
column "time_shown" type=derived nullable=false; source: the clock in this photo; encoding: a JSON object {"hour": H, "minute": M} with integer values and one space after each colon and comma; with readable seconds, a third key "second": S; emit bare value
{"hour": 1, "minute": 56}
